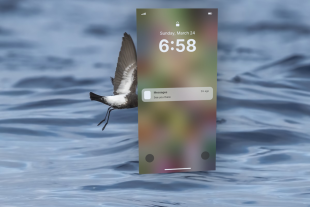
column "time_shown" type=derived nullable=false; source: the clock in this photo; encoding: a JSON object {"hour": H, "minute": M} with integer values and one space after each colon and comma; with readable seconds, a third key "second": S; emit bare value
{"hour": 6, "minute": 58}
